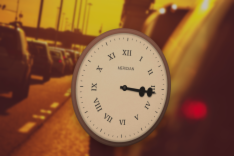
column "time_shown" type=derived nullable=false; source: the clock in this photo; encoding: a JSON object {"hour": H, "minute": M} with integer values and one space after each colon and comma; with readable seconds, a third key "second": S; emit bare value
{"hour": 3, "minute": 16}
